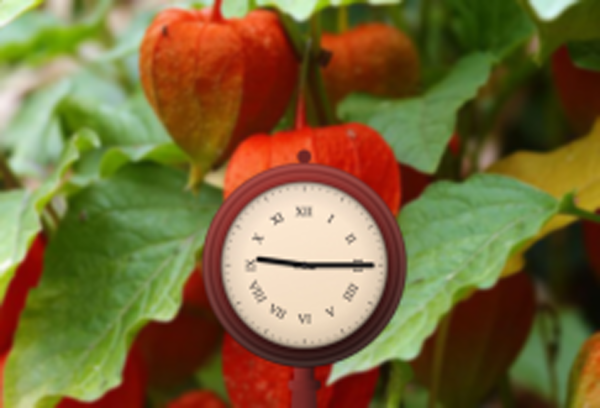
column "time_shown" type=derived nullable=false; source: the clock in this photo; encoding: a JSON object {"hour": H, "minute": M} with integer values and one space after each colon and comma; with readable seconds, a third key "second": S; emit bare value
{"hour": 9, "minute": 15}
